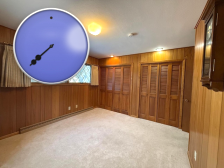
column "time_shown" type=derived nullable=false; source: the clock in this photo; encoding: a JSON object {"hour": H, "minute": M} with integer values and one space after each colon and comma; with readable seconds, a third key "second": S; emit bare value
{"hour": 7, "minute": 38}
